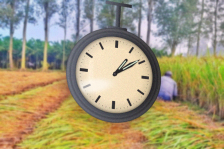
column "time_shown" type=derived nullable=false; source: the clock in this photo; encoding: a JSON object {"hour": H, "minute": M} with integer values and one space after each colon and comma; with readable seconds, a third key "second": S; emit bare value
{"hour": 1, "minute": 9}
